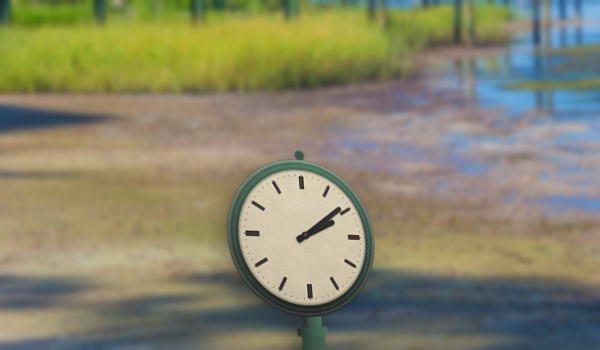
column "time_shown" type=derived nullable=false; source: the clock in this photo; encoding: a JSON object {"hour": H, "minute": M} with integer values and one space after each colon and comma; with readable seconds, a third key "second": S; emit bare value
{"hour": 2, "minute": 9}
